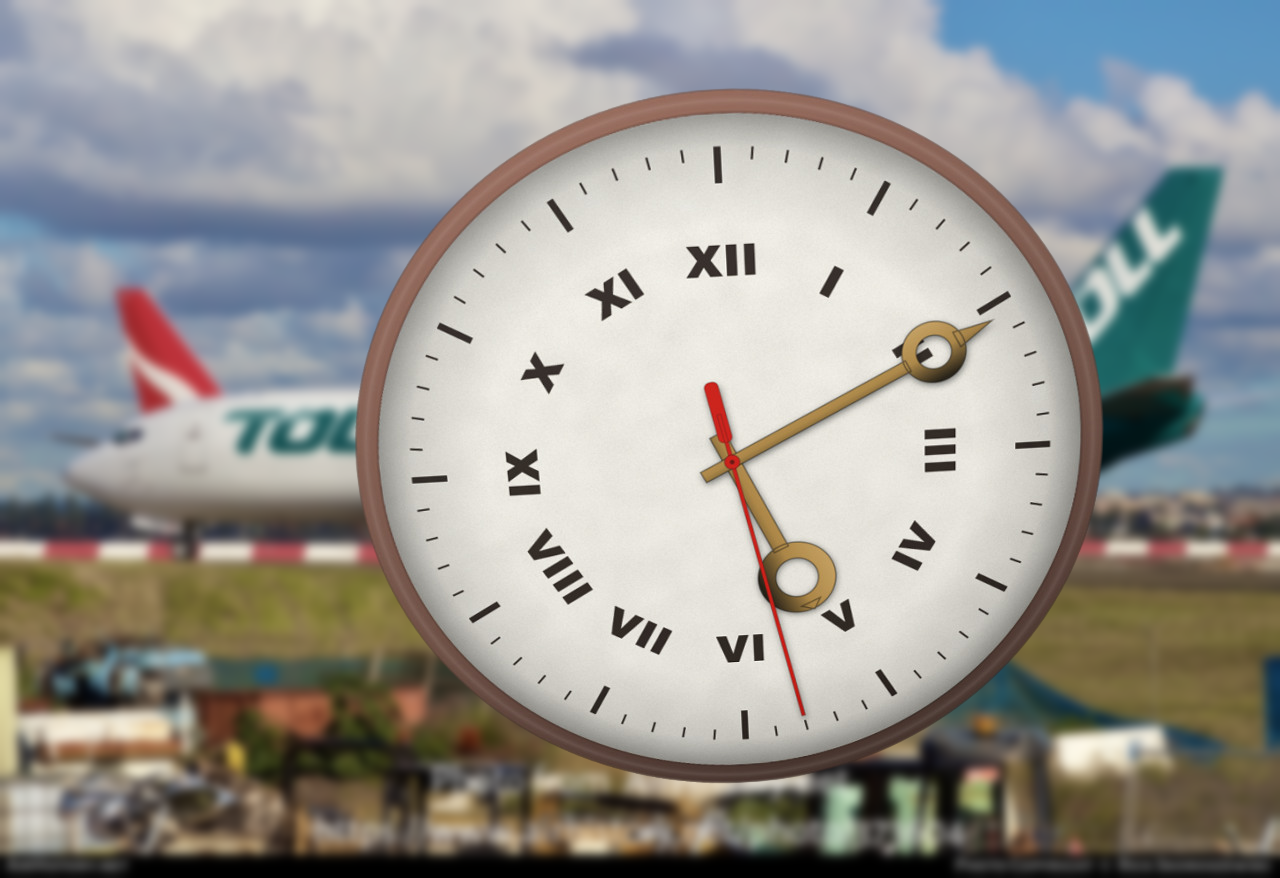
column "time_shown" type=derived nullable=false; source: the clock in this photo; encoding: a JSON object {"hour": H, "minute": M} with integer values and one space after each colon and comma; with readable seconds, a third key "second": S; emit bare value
{"hour": 5, "minute": 10, "second": 28}
